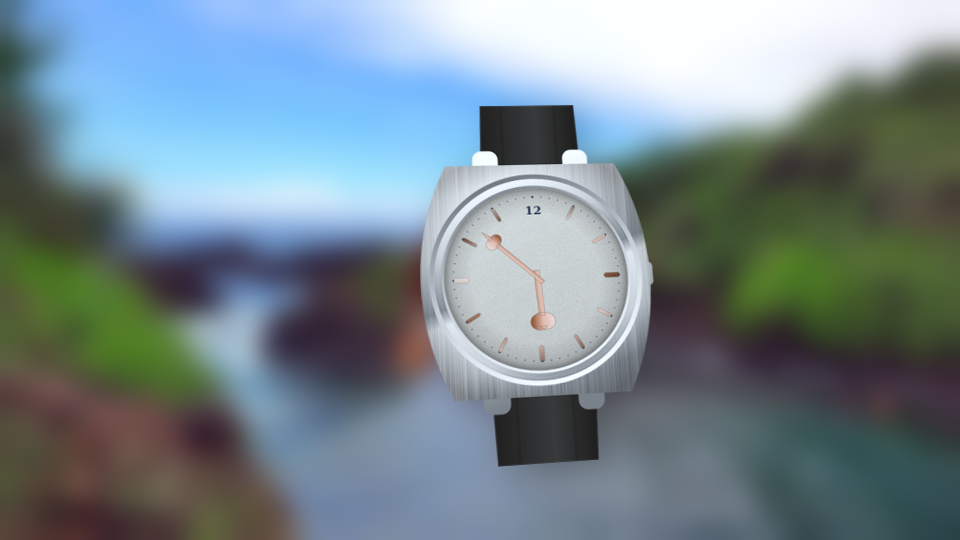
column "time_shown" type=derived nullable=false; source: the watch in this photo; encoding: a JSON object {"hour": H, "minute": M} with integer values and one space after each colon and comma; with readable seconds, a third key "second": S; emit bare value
{"hour": 5, "minute": 52}
